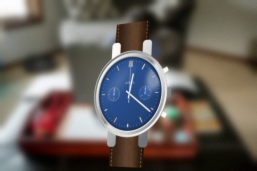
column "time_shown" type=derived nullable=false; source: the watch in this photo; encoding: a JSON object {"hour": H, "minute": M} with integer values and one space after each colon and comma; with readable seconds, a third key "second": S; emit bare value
{"hour": 12, "minute": 21}
